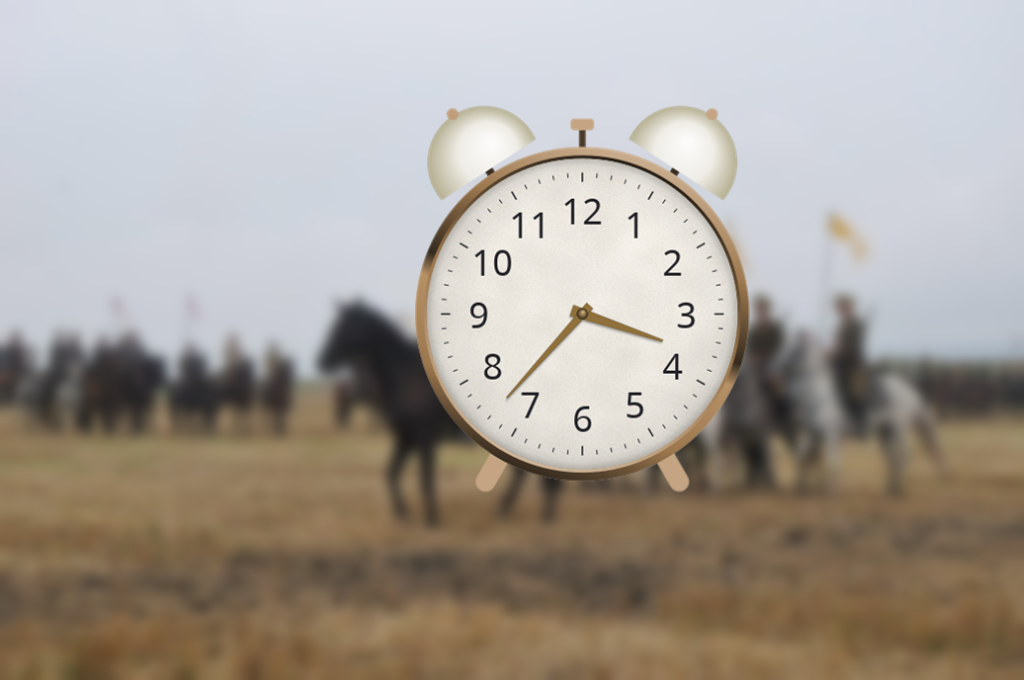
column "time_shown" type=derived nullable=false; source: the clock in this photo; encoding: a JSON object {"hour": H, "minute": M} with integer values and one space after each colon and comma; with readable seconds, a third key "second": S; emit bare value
{"hour": 3, "minute": 37}
